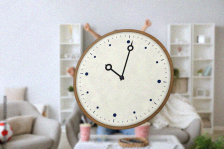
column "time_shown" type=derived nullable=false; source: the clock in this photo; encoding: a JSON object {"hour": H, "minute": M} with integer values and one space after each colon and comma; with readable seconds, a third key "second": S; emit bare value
{"hour": 10, "minute": 1}
